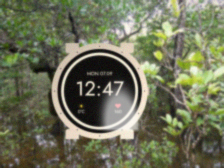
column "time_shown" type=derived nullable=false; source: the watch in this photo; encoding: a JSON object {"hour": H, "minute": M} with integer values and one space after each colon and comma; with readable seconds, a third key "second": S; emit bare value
{"hour": 12, "minute": 47}
